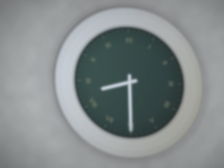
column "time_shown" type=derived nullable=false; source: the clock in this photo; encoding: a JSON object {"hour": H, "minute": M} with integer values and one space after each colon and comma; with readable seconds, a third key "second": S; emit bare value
{"hour": 8, "minute": 30}
